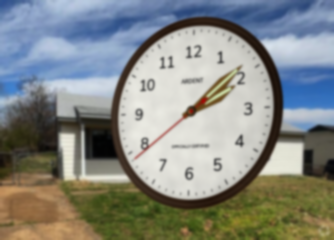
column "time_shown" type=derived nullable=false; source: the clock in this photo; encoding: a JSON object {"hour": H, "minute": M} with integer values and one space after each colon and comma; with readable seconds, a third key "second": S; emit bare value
{"hour": 2, "minute": 8, "second": 39}
